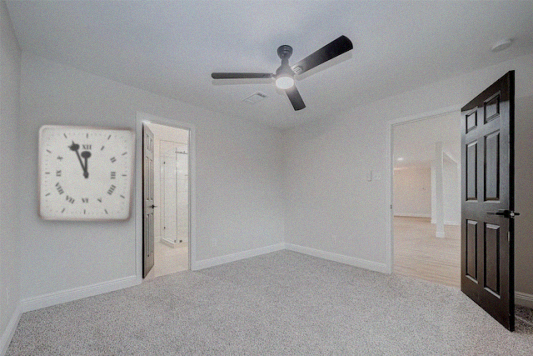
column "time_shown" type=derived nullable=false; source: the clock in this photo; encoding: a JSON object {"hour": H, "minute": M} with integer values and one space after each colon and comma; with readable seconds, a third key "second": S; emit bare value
{"hour": 11, "minute": 56}
